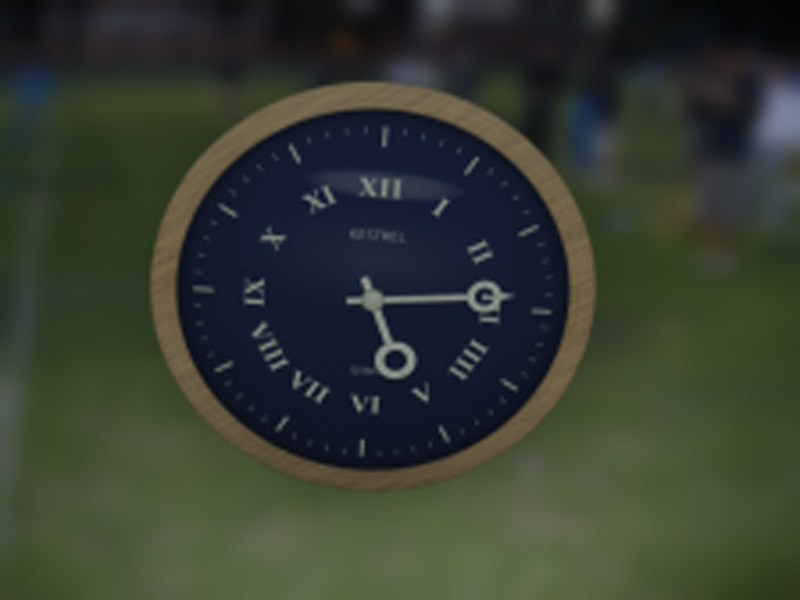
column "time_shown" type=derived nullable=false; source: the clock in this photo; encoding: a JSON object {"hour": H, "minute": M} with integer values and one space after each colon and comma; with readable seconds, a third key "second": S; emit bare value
{"hour": 5, "minute": 14}
